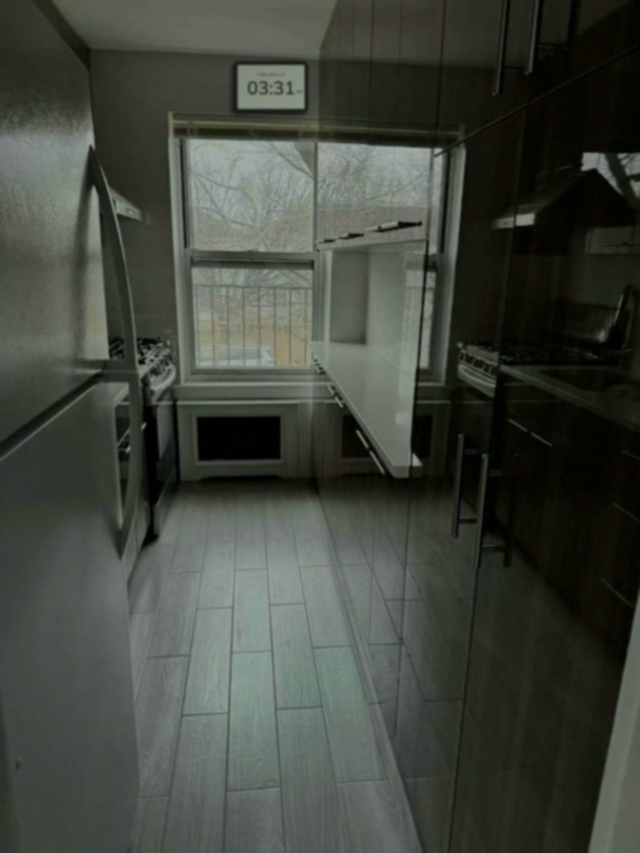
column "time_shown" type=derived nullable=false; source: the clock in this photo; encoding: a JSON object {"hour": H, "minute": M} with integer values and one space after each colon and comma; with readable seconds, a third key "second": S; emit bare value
{"hour": 3, "minute": 31}
